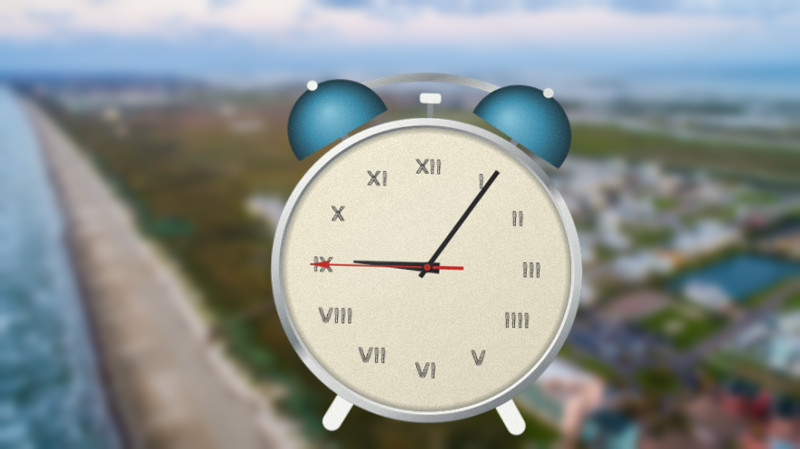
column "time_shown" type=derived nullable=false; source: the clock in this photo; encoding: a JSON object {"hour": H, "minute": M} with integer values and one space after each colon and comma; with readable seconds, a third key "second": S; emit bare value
{"hour": 9, "minute": 5, "second": 45}
